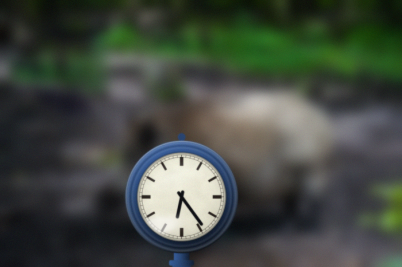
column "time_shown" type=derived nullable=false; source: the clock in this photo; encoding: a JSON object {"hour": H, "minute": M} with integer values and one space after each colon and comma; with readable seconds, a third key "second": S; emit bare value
{"hour": 6, "minute": 24}
